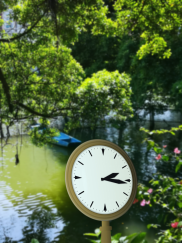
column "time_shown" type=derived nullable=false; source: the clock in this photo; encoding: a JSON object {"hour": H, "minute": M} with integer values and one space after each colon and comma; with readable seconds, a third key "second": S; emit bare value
{"hour": 2, "minute": 16}
